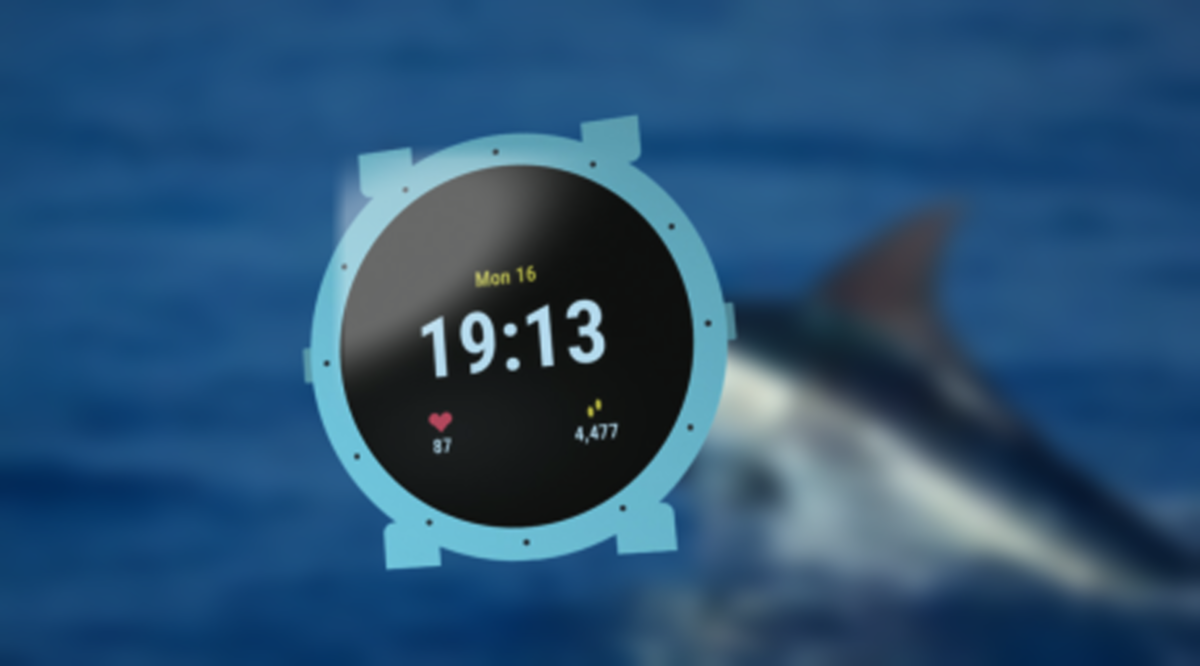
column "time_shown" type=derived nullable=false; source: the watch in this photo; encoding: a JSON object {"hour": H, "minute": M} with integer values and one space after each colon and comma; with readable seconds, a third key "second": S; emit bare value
{"hour": 19, "minute": 13}
